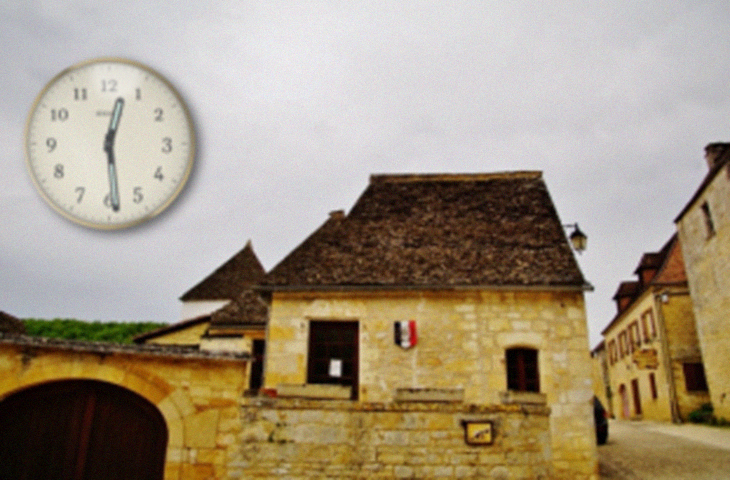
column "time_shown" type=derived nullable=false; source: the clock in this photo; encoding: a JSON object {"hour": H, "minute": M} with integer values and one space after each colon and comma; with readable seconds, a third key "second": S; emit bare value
{"hour": 12, "minute": 29}
